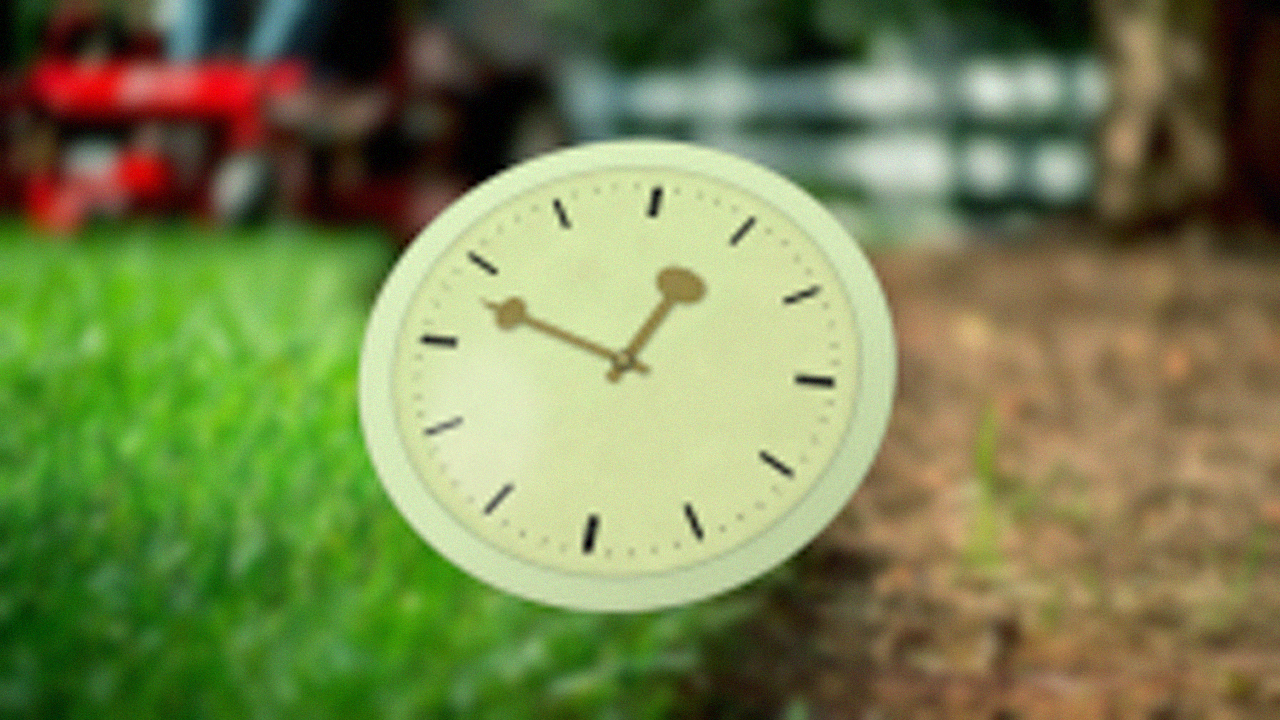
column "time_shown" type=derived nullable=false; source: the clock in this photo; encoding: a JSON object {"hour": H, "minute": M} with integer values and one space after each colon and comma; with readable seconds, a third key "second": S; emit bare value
{"hour": 12, "minute": 48}
